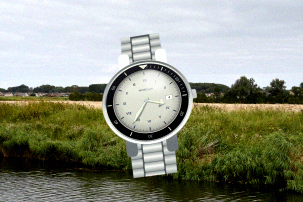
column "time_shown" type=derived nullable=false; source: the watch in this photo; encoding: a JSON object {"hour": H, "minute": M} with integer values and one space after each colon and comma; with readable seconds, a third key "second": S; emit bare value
{"hour": 3, "minute": 36}
